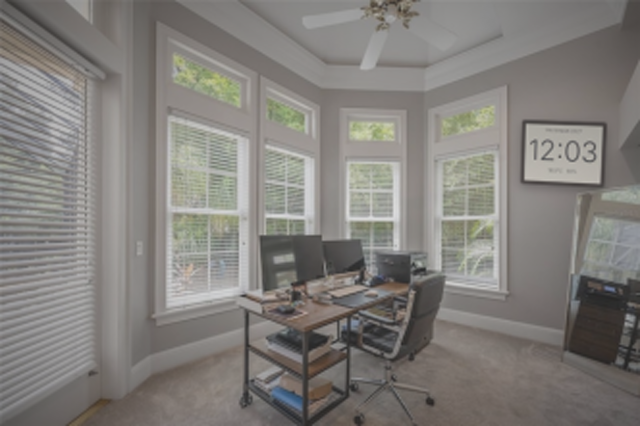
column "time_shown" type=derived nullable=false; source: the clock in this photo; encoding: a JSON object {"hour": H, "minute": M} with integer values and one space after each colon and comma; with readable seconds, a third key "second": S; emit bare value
{"hour": 12, "minute": 3}
